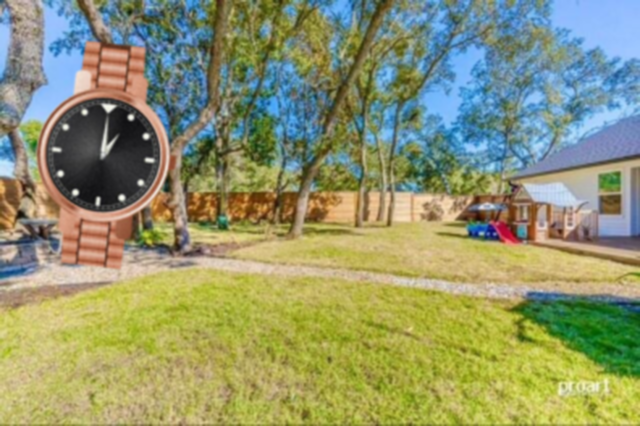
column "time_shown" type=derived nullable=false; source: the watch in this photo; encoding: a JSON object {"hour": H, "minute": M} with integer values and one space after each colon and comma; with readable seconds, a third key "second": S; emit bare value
{"hour": 1, "minute": 0}
